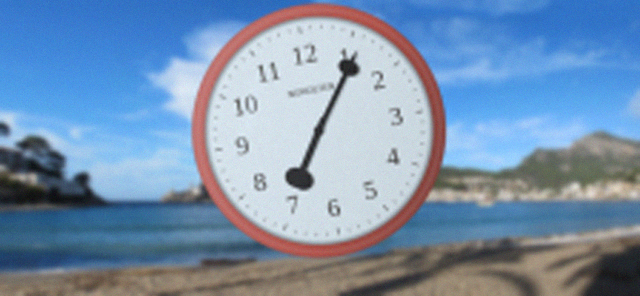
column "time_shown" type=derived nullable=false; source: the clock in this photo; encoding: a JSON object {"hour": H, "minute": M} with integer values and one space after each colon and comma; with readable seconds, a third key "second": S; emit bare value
{"hour": 7, "minute": 6}
